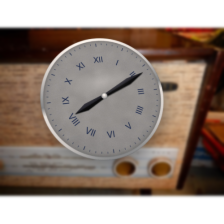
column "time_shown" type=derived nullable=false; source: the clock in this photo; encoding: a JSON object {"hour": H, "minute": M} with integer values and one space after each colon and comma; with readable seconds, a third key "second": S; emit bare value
{"hour": 8, "minute": 11}
